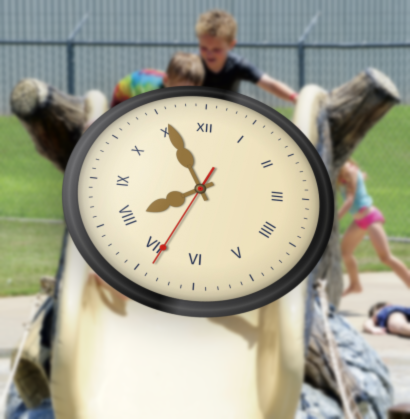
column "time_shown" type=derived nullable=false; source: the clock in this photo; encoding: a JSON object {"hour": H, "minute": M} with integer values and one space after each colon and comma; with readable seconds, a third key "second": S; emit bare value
{"hour": 7, "minute": 55, "second": 34}
